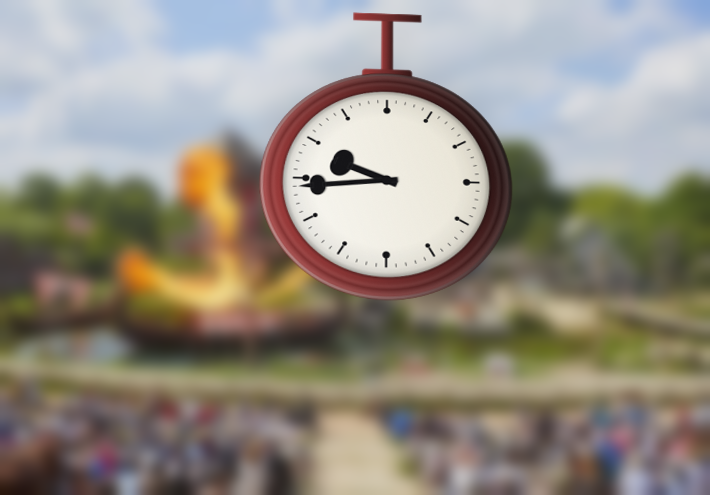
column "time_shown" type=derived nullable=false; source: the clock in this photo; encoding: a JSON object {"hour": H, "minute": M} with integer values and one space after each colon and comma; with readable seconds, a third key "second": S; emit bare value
{"hour": 9, "minute": 44}
